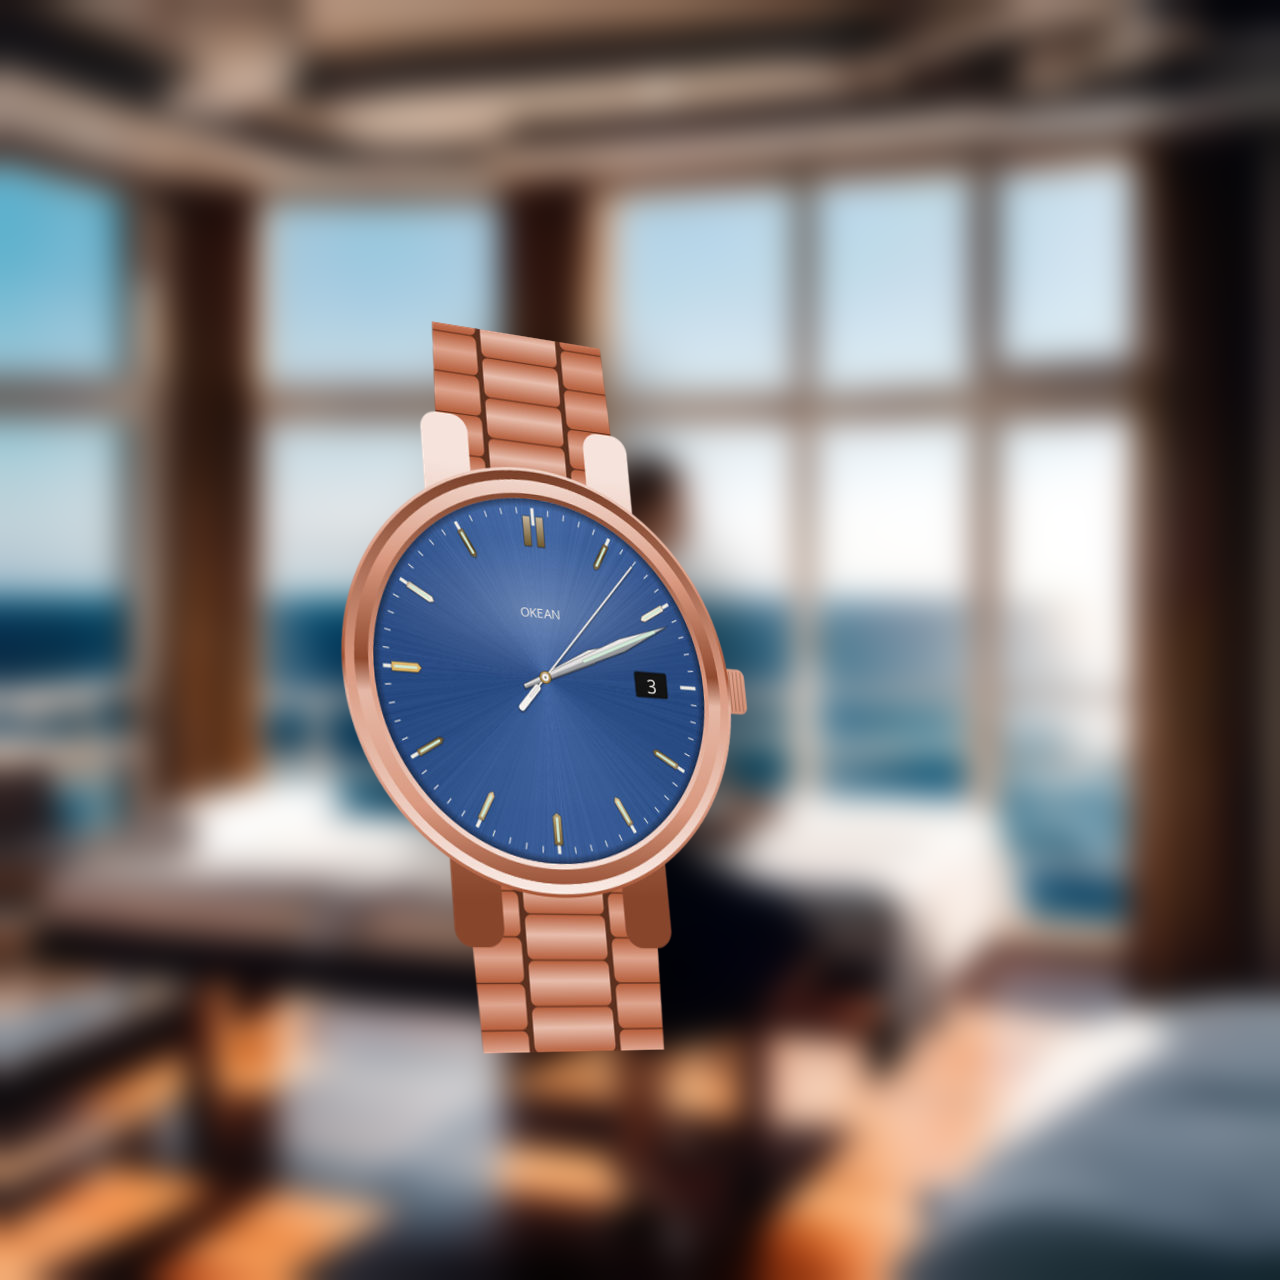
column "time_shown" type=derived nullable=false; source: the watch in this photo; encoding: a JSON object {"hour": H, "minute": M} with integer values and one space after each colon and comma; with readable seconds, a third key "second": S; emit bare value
{"hour": 2, "minute": 11, "second": 7}
